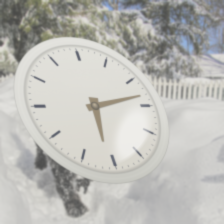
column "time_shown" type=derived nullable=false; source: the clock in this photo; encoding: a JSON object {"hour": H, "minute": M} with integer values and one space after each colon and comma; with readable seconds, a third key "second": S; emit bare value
{"hour": 6, "minute": 13}
